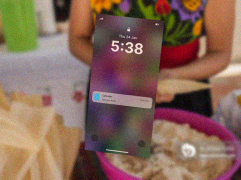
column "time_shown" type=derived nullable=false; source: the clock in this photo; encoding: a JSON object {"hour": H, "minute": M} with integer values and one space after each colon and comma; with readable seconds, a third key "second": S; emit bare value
{"hour": 5, "minute": 38}
